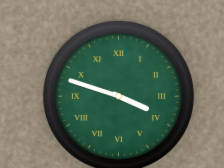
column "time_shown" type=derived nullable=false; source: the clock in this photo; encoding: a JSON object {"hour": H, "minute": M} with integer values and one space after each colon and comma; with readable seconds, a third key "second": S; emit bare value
{"hour": 3, "minute": 48}
